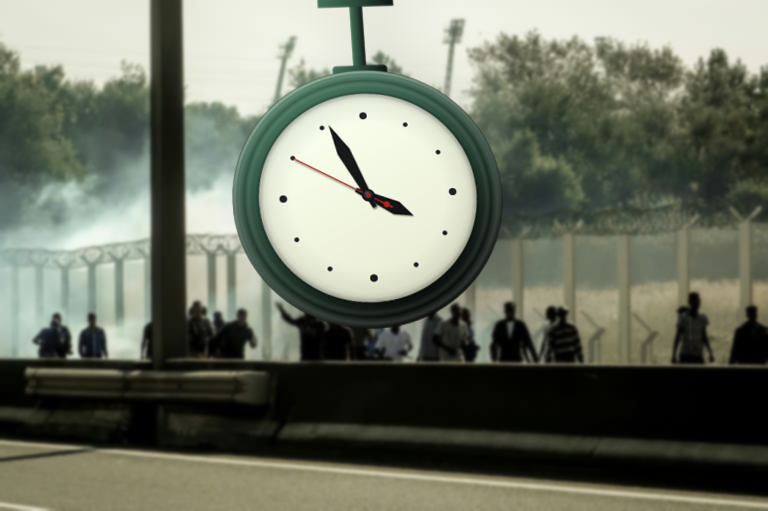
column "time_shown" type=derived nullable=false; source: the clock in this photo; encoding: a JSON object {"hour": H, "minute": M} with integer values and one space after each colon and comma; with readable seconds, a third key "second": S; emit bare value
{"hour": 3, "minute": 55, "second": 50}
